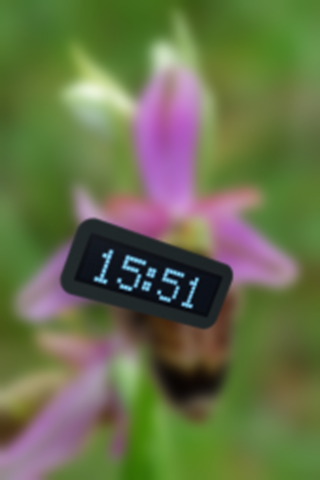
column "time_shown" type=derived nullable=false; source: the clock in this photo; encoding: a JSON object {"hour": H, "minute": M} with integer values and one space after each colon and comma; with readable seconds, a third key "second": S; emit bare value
{"hour": 15, "minute": 51}
